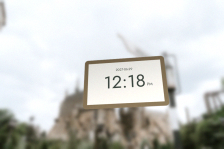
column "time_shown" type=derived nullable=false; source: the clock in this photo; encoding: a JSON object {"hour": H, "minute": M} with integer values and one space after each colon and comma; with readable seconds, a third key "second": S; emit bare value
{"hour": 12, "minute": 18}
